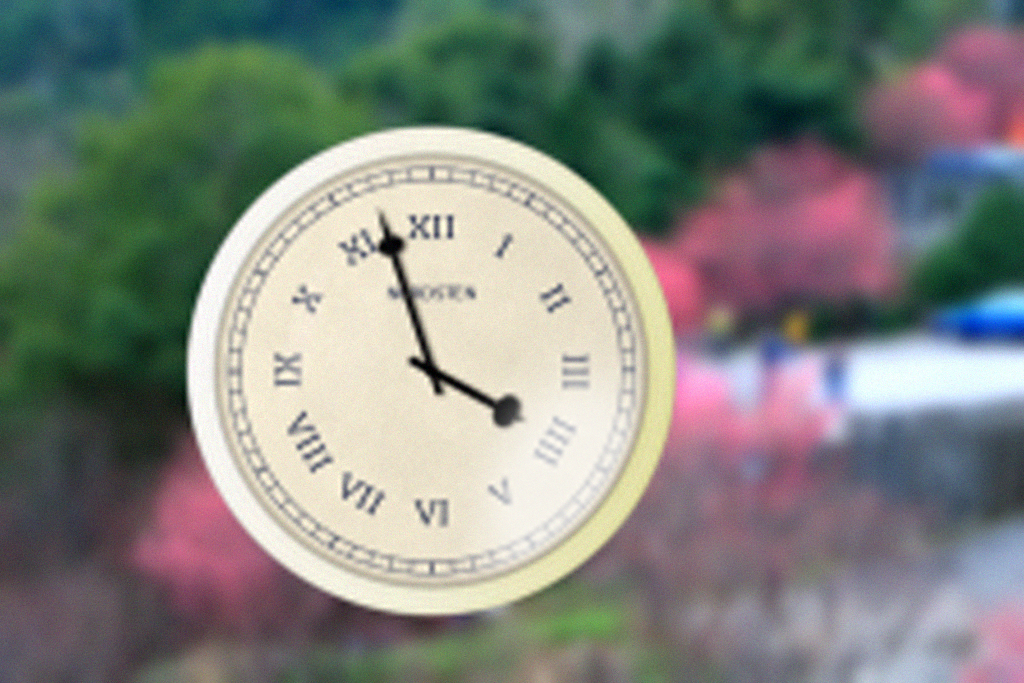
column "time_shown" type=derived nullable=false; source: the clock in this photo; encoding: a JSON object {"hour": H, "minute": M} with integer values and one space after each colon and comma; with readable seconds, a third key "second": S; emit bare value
{"hour": 3, "minute": 57}
